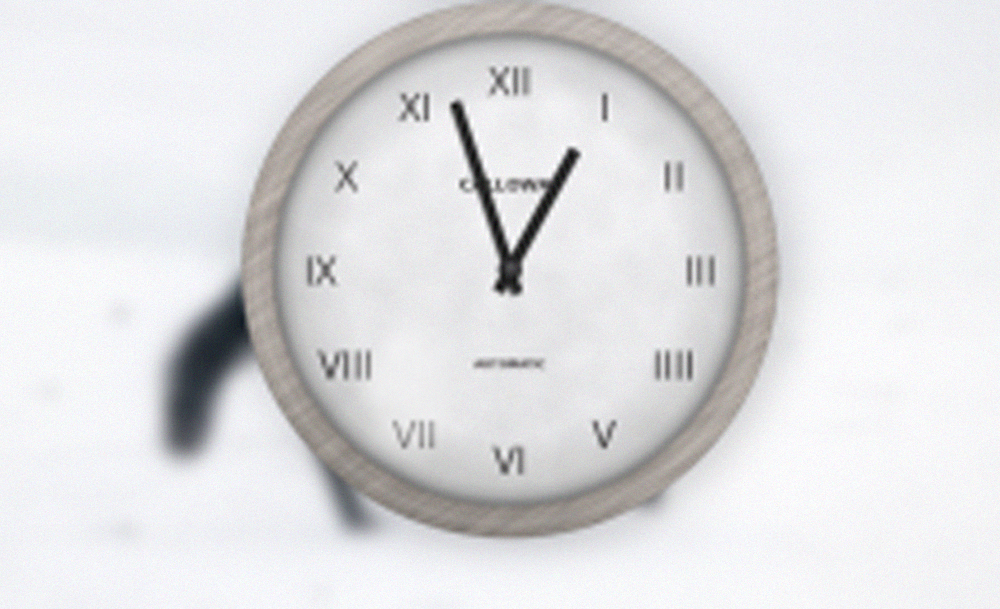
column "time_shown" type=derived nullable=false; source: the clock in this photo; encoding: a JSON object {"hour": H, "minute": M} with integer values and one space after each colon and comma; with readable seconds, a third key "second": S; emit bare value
{"hour": 12, "minute": 57}
